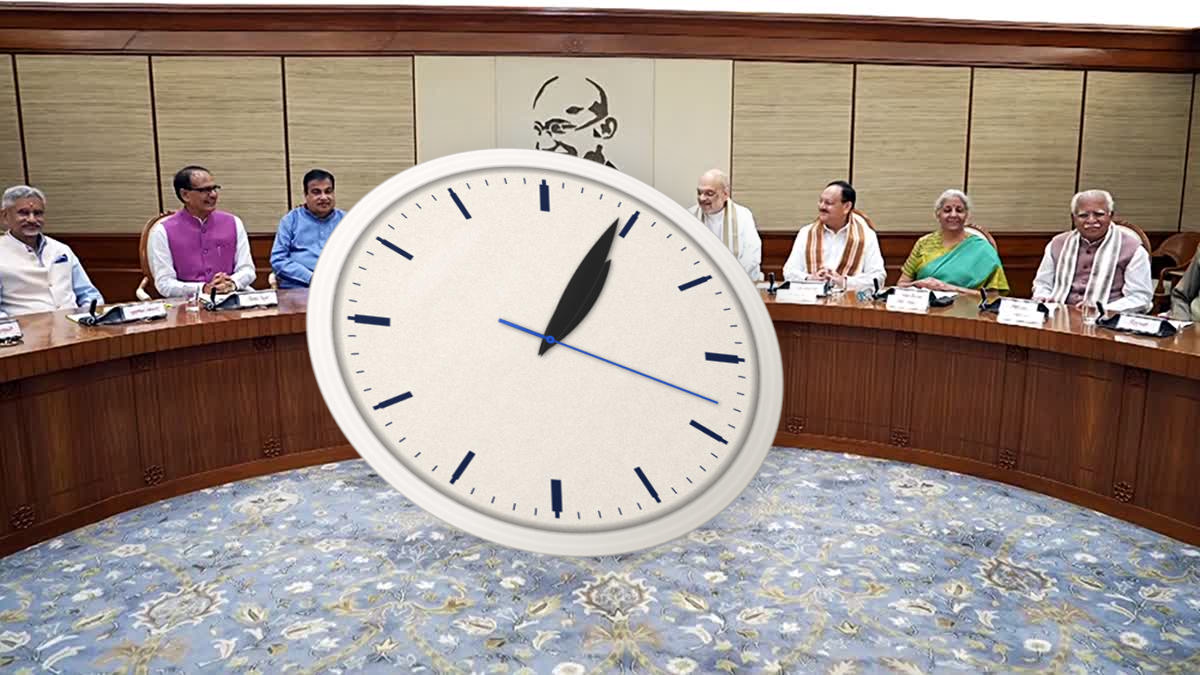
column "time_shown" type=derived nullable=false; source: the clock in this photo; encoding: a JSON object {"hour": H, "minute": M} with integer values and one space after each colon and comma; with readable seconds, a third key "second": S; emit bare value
{"hour": 1, "minute": 4, "second": 18}
